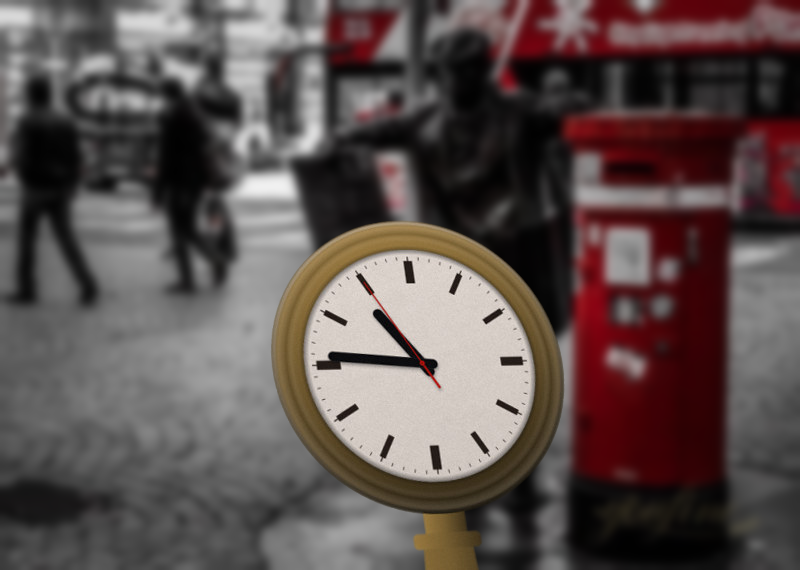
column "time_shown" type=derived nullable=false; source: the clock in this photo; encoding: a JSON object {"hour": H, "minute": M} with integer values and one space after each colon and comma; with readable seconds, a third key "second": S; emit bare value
{"hour": 10, "minute": 45, "second": 55}
